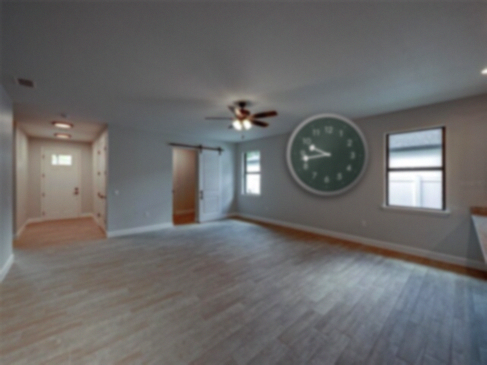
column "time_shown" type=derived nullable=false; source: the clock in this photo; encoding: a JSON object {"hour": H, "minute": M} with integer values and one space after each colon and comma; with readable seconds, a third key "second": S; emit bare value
{"hour": 9, "minute": 43}
